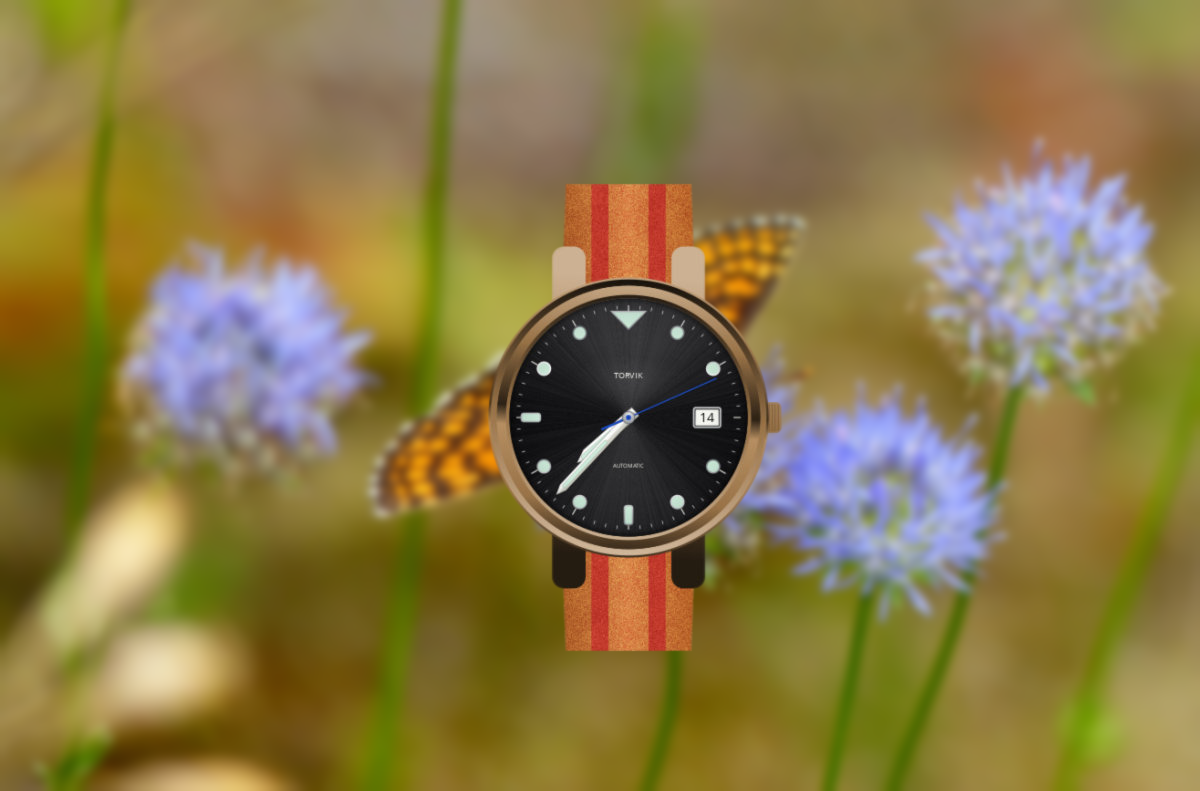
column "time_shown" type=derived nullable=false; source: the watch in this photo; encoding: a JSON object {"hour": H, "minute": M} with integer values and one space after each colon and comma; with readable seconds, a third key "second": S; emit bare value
{"hour": 7, "minute": 37, "second": 11}
